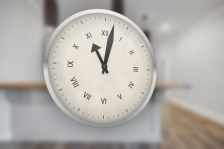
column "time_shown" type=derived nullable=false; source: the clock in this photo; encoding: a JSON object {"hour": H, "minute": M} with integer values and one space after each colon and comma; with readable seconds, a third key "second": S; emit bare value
{"hour": 11, "minute": 2}
